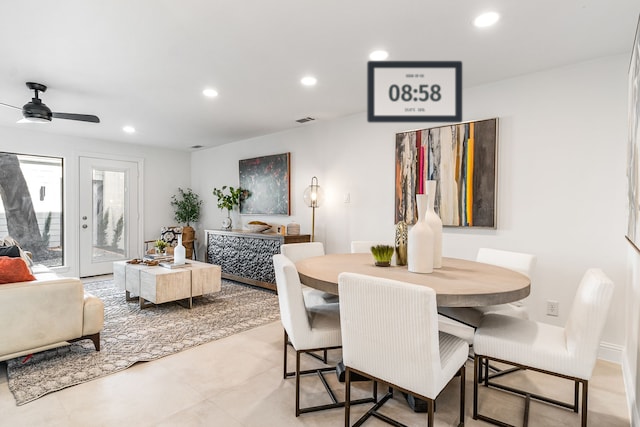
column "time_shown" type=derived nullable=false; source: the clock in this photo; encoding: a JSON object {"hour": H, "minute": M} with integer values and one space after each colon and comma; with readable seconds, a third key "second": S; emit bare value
{"hour": 8, "minute": 58}
